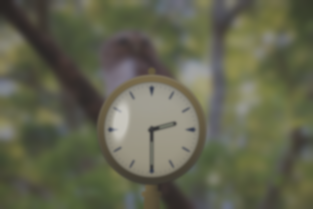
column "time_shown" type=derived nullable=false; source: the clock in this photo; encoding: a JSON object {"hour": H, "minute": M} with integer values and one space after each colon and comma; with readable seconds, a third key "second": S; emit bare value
{"hour": 2, "minute": 30}
